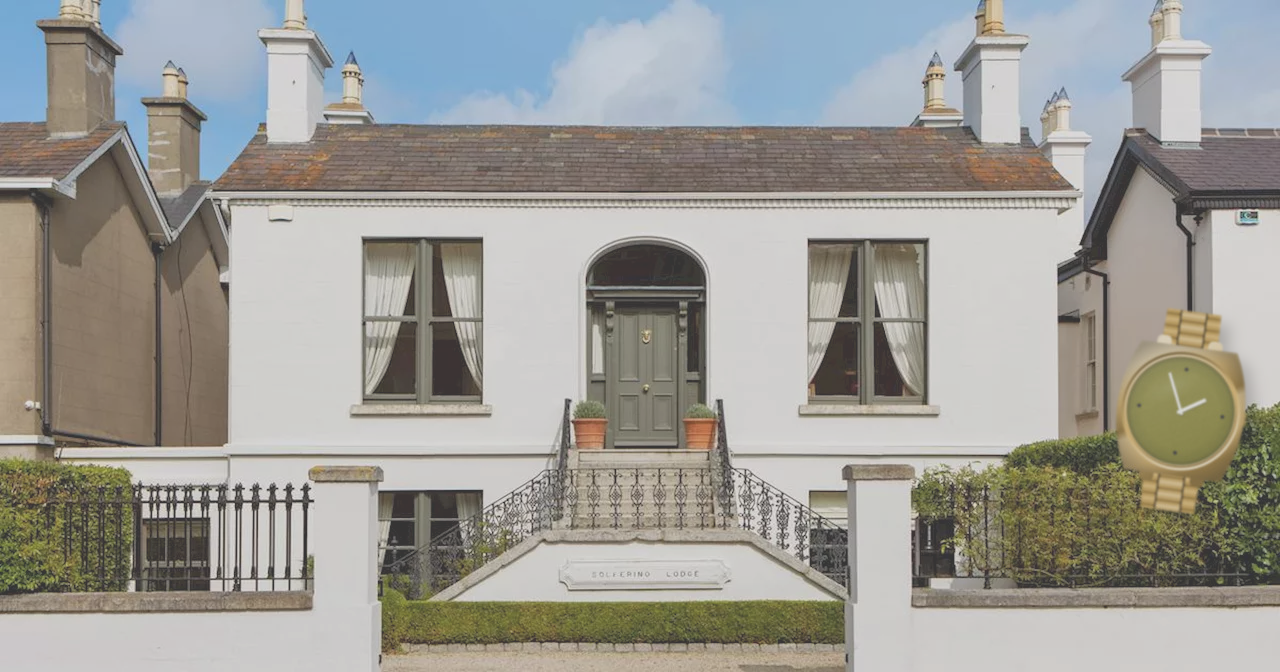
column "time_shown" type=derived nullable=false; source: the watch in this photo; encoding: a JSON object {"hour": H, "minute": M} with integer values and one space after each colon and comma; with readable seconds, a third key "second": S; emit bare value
{"hour": 1, "minute": 56}
